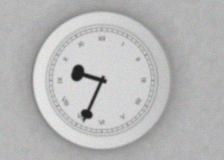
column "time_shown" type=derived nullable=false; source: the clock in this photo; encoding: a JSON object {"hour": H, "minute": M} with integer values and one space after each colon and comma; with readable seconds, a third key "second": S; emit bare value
{"hour": 9, "minute": 34}
